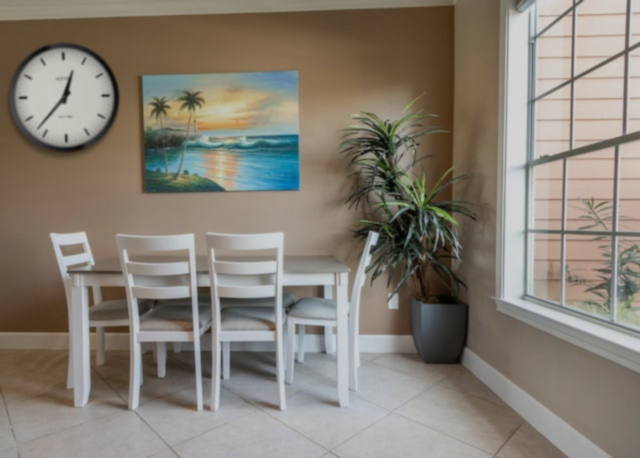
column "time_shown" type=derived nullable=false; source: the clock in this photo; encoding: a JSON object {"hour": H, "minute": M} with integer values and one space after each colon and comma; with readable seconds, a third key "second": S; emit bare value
{"hour": 12, "minute": 37}
